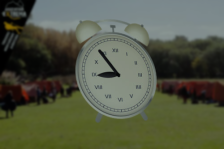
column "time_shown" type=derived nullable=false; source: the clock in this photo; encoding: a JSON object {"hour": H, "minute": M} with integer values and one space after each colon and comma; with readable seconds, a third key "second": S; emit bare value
{"hour": 8, "minute": 54}
